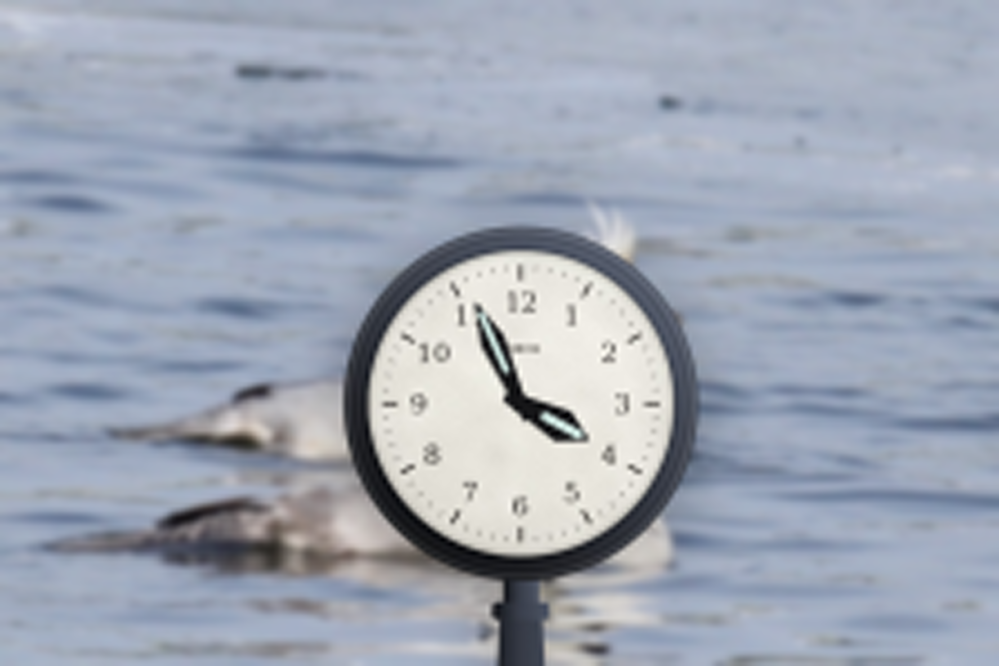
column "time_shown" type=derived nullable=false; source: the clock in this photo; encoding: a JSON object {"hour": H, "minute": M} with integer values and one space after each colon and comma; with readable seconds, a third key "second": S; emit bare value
{"hour": 3, "minute": 56}
